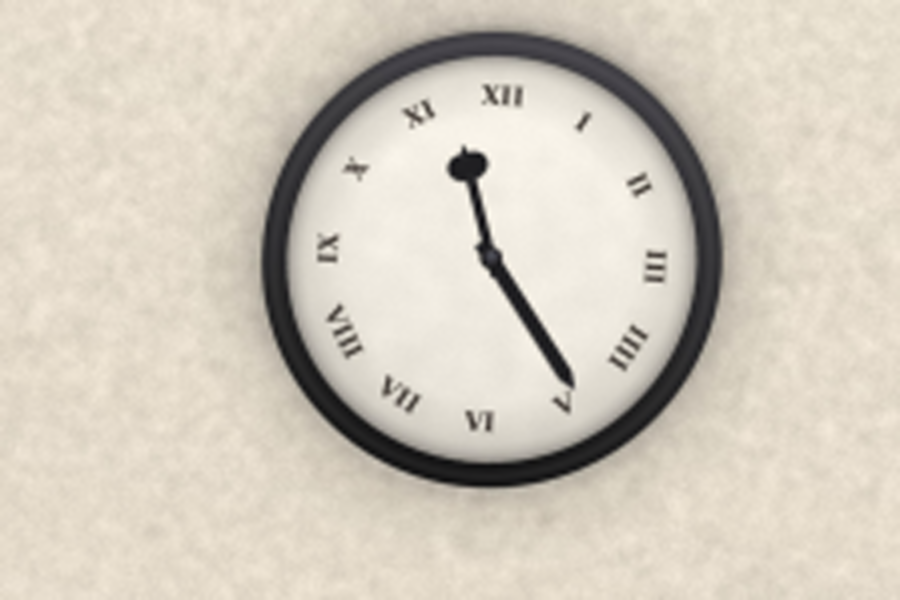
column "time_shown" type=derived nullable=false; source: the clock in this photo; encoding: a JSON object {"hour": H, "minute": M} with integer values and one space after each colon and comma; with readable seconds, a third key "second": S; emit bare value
{"hour": 11, "minute": 24}
